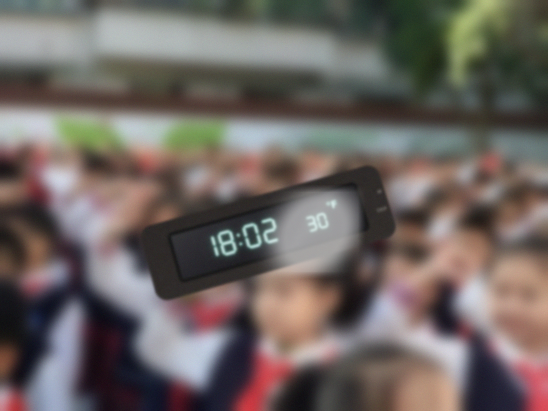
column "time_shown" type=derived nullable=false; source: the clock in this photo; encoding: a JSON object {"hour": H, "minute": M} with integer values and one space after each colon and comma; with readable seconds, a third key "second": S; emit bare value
{"hour": 18, "minute": 2}
